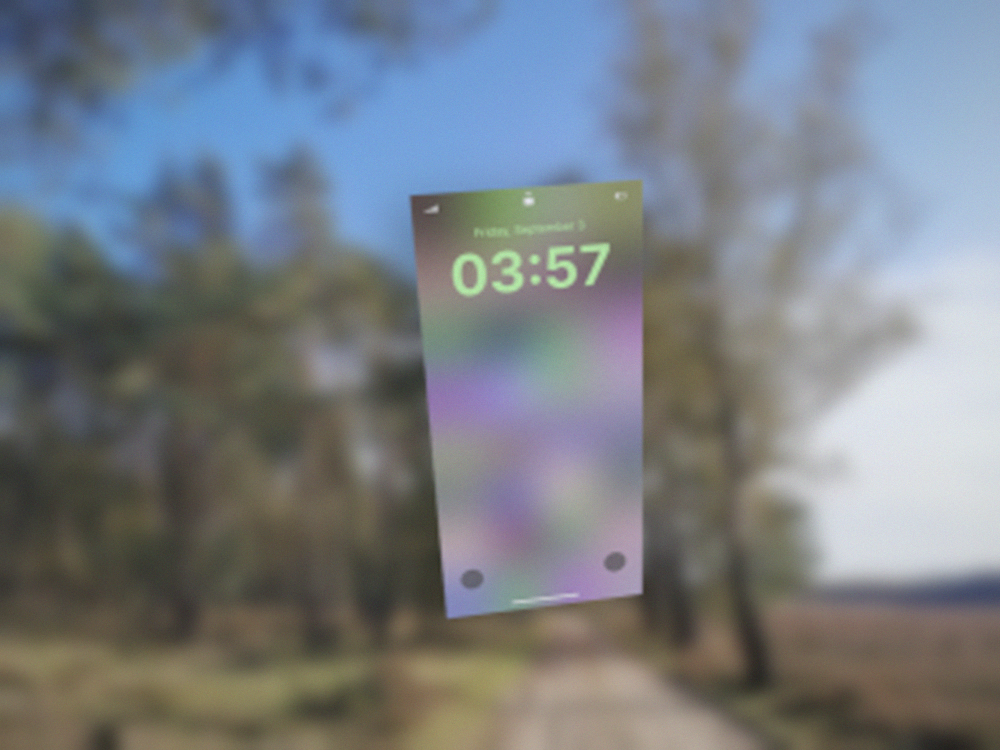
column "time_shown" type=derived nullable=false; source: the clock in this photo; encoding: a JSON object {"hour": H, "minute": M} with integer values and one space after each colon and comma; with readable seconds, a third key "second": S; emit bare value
{"hour": 3, "minute": 57}
